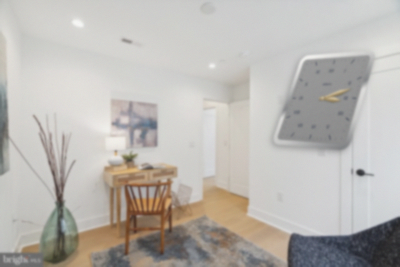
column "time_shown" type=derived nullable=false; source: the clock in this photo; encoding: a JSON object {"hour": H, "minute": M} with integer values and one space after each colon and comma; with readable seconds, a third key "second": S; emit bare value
{"hour": 3, "minute": 12}
